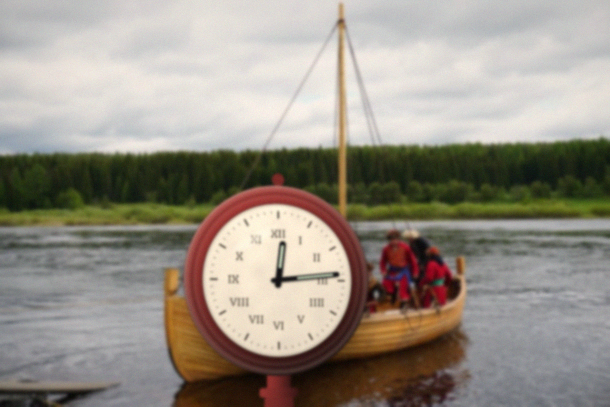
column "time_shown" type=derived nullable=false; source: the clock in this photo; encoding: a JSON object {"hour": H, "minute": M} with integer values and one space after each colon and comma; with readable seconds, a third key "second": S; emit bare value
{"hour": 12, "minute": 14}
